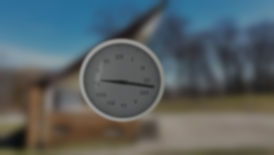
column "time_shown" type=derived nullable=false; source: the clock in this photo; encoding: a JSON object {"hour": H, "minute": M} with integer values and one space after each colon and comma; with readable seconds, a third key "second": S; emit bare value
{"hour": 9, "minute": 17}
